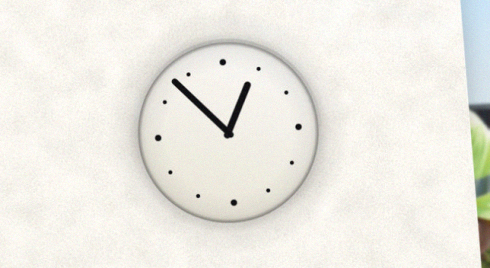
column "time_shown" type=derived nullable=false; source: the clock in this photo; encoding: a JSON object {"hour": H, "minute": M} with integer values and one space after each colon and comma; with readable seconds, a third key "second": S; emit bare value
{"hour": 12, "minute": 53}
